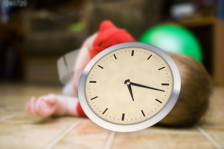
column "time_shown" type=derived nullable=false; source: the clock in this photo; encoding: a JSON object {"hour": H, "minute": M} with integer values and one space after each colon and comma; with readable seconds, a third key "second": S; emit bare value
{"hour": 5, "minute": 17}
